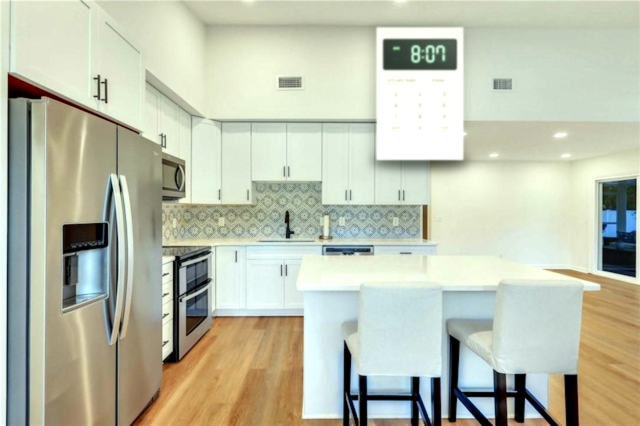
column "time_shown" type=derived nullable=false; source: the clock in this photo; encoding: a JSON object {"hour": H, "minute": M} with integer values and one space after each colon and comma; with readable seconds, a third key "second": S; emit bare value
{"hour": 8, "minute": 7}
